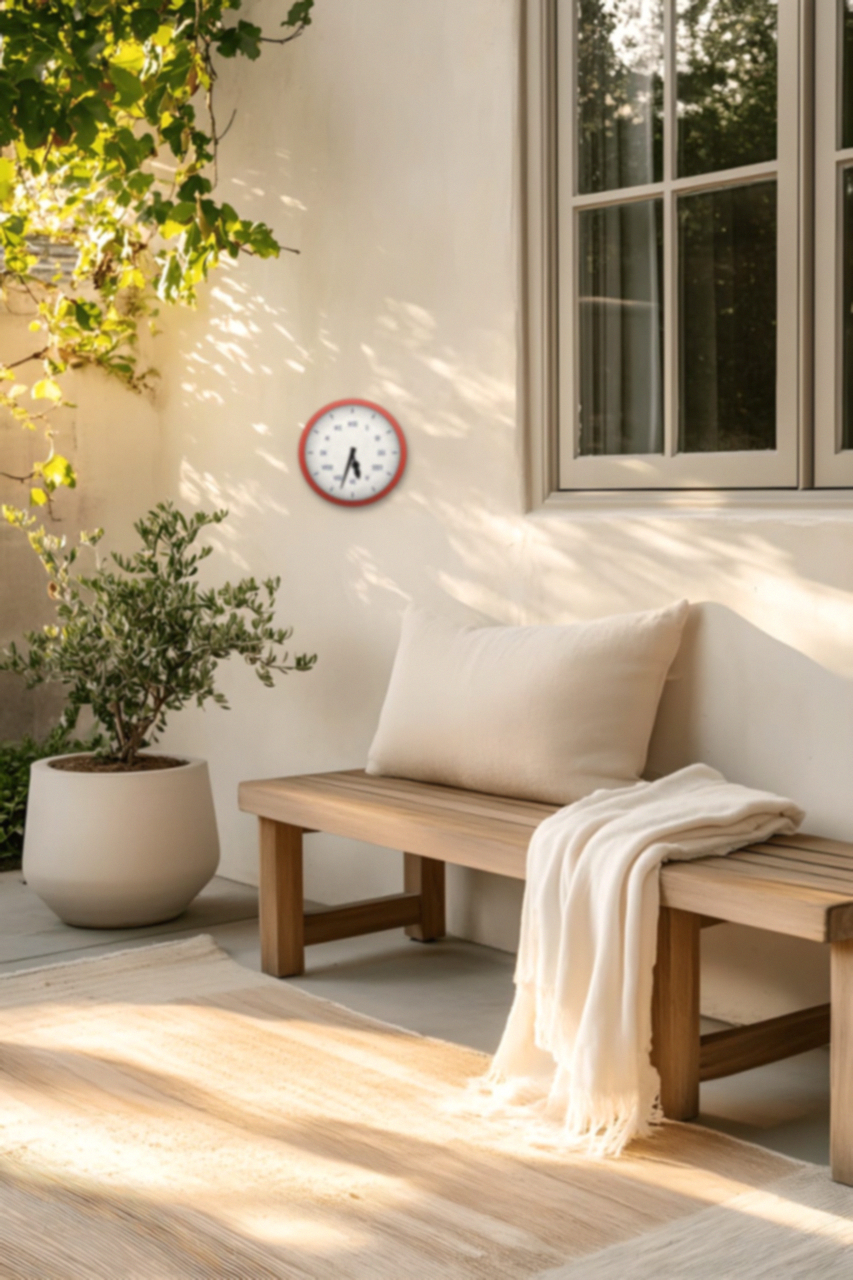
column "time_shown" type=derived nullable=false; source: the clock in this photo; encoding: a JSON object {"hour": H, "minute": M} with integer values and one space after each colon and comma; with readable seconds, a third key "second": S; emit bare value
{"hour": 5, "minute": 33}
